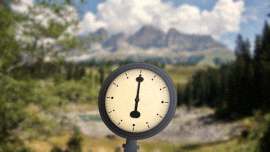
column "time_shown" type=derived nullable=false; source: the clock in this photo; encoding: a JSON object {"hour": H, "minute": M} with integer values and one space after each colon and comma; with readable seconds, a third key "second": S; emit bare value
{"hour": 6, "minute": 0}
